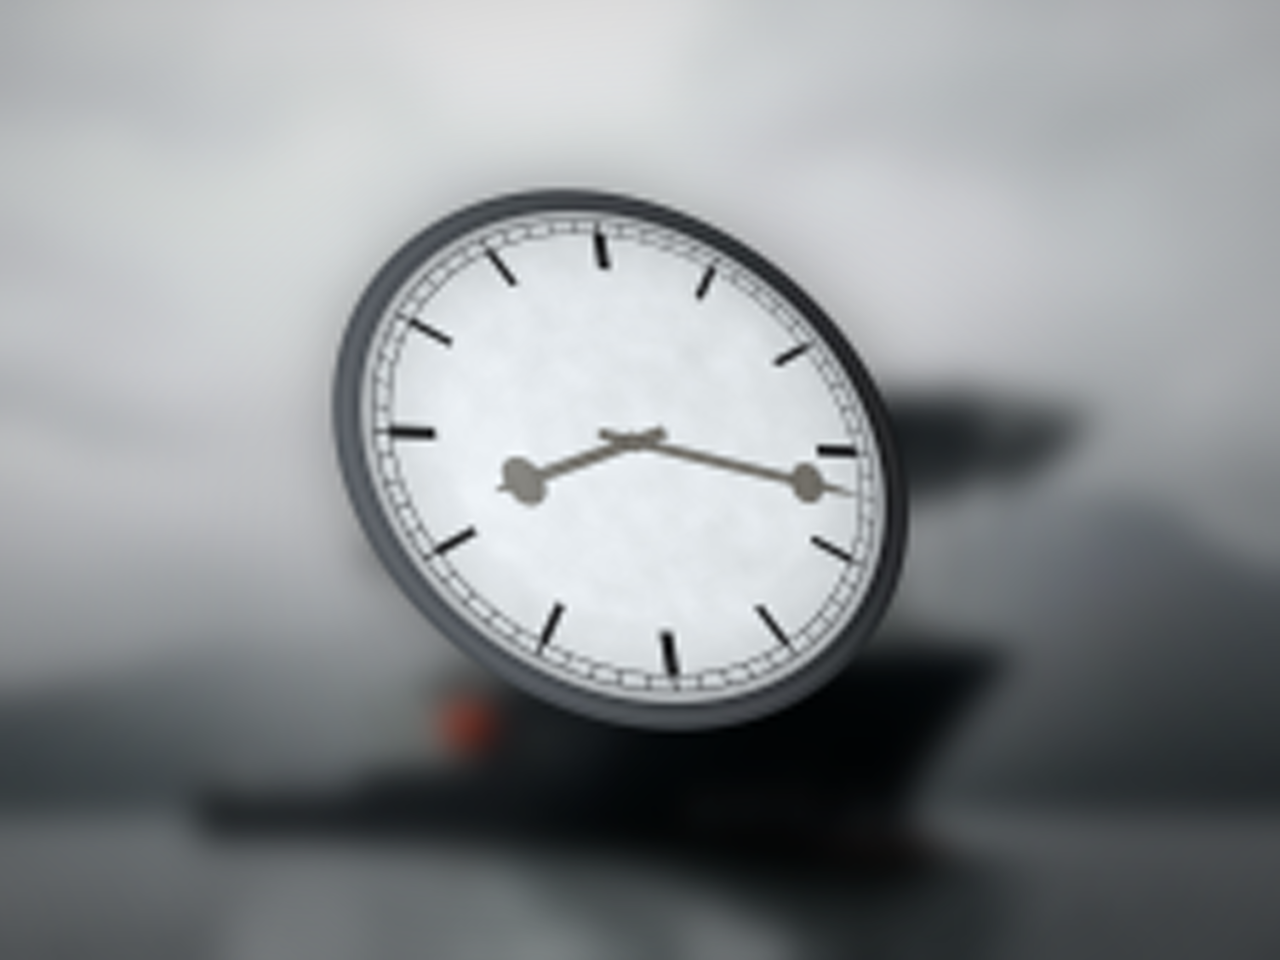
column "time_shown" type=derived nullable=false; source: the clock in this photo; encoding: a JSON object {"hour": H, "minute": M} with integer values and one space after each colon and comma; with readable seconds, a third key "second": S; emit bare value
{"hour": 8, "minute": 17}
